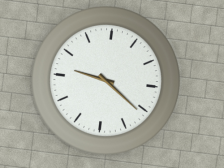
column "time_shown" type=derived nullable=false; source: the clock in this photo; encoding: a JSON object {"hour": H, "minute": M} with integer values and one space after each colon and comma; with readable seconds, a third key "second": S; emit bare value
{"hour": 9, "minute": 21}
